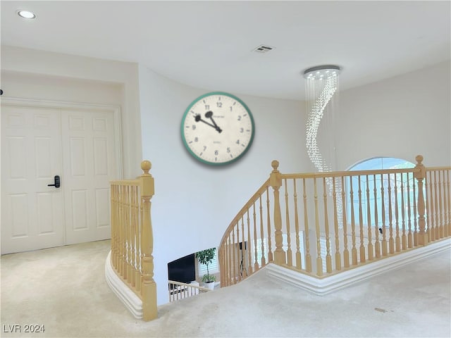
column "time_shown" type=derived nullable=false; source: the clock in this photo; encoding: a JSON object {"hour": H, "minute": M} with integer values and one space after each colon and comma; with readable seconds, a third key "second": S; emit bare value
{"hour": 10, "minute": 49}
